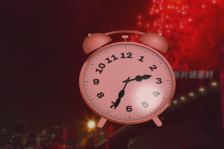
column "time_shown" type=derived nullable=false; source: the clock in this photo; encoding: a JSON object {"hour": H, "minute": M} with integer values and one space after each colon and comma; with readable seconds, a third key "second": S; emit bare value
{"hour": 2, "minute": 34}
